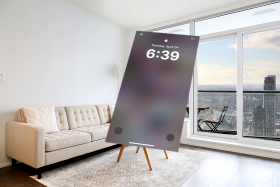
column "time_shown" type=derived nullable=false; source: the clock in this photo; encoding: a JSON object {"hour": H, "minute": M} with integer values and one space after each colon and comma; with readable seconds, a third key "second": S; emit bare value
{"hour": 6, "minute": 39}
